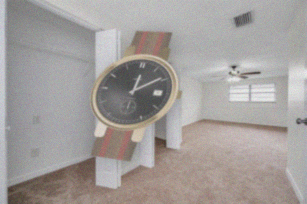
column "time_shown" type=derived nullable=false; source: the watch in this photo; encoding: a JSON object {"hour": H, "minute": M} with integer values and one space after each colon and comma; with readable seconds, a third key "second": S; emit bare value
{"hour": 12, "minute": 9}
